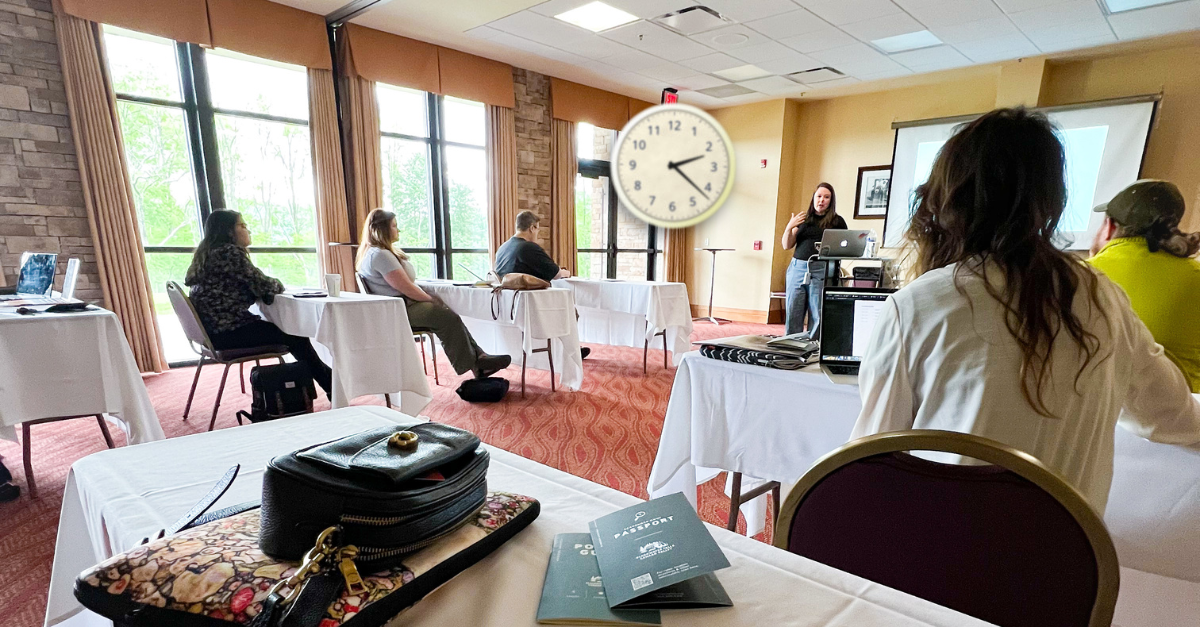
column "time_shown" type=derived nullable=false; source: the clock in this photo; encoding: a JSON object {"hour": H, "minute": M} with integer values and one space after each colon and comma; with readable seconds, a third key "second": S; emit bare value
{"hour": 2, "minute": 22}
